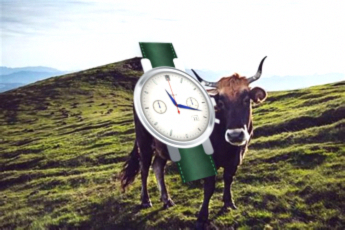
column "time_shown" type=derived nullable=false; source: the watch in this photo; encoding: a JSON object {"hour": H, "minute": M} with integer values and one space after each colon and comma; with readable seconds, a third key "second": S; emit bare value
{"hour": 11, "minute": 18}
